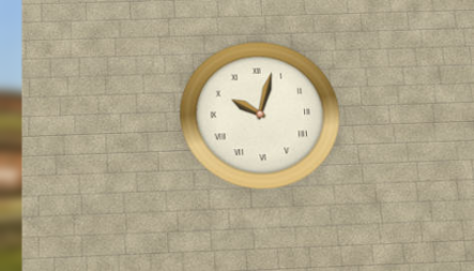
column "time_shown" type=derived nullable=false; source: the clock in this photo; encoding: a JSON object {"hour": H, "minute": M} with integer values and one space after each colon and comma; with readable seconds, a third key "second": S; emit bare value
{"hour": 10, "minute": 3}
